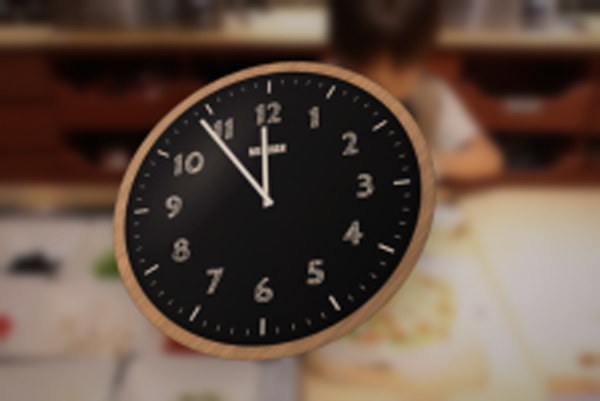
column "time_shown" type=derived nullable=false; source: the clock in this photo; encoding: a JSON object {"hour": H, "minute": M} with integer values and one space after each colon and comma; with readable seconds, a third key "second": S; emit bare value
{"hour": 11, "minute": 54}
